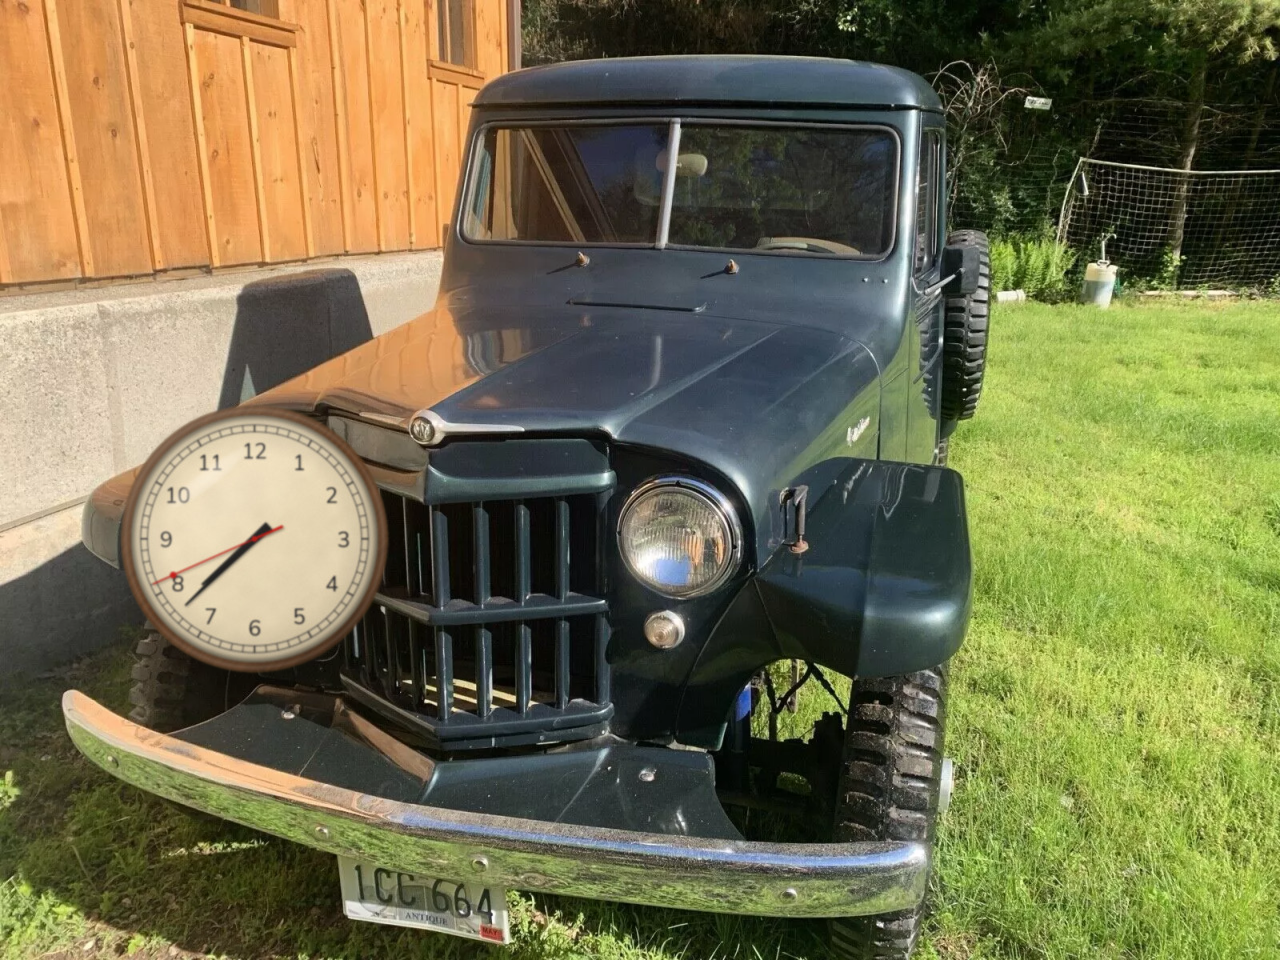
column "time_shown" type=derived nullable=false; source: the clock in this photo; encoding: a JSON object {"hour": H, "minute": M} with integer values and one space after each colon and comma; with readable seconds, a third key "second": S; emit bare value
{"hour": 7, "minute": 37, "second": 41}
